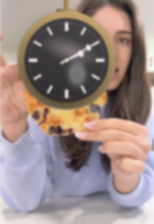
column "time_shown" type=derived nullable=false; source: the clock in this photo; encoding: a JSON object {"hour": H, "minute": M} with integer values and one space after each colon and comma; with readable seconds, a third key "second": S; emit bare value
{"hour": 2, "minute": 10}
